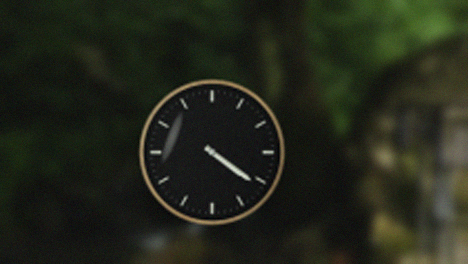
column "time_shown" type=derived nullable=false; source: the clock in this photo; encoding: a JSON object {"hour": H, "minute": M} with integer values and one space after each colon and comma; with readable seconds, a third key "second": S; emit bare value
{"hour": 4, "minute": 21}
